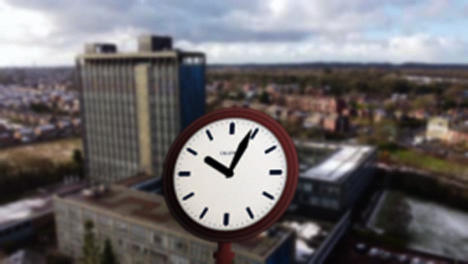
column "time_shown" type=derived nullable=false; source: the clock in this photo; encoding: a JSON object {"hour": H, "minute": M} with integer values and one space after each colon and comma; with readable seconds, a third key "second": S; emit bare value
{"hour": 10, "minute": 4}
